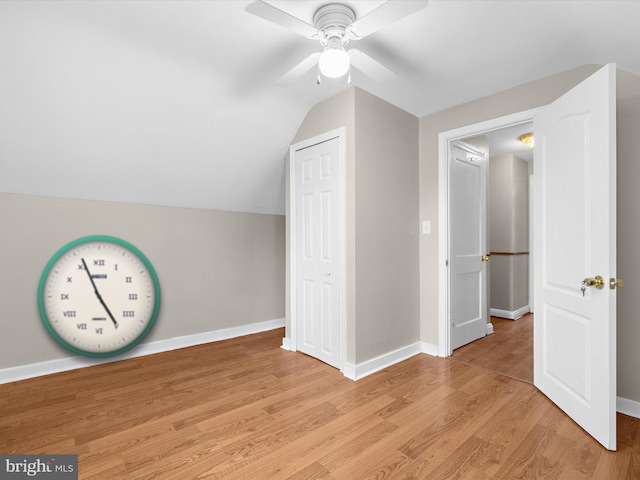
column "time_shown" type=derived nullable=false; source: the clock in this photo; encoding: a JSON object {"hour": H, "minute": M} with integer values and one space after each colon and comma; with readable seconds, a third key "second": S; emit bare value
{"hour": 4, "minute": 56}
